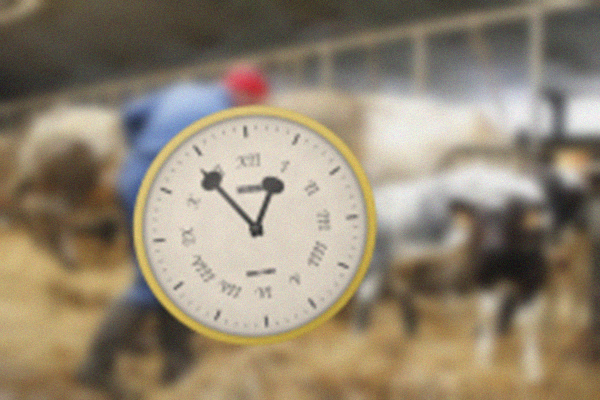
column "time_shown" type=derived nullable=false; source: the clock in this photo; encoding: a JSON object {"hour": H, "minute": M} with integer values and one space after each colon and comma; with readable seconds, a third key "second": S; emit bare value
{"hour": 12, "minute": 54}
